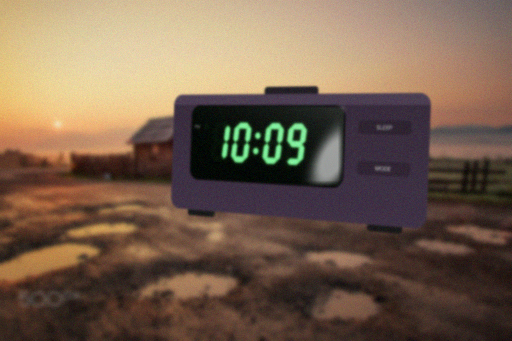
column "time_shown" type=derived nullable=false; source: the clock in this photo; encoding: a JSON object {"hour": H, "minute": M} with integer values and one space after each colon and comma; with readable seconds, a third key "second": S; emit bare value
{"hour": 10, "minute": 9}
